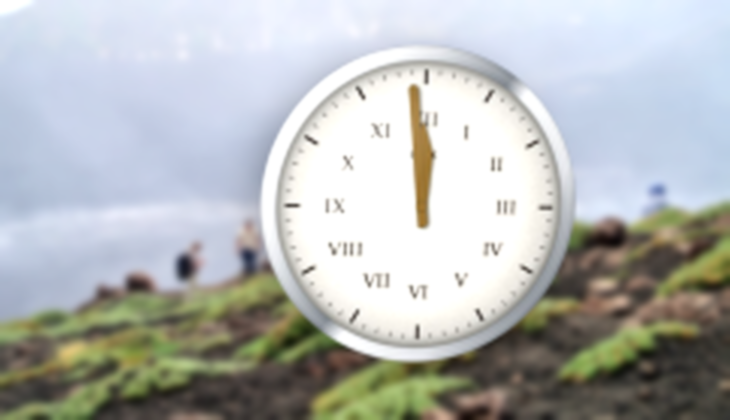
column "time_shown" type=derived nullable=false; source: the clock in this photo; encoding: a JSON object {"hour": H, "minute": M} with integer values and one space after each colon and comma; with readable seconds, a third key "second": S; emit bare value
{"hour": 11, "minute": 59}
